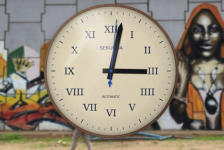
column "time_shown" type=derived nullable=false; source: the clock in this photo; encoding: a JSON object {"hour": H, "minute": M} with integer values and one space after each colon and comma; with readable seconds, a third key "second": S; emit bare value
{"hour": 3, "minute": 2, "second": 1}
